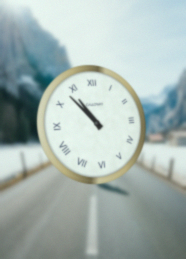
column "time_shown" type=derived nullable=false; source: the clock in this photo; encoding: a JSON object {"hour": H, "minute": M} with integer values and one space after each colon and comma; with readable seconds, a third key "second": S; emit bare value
{"hour": 10, "minute": 53}
